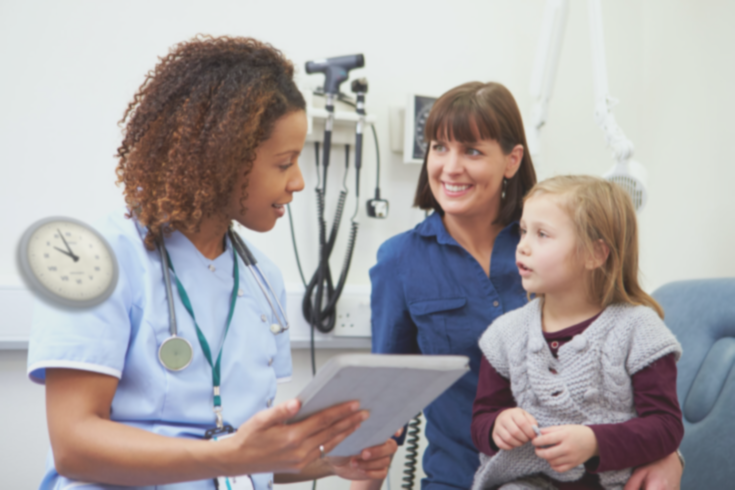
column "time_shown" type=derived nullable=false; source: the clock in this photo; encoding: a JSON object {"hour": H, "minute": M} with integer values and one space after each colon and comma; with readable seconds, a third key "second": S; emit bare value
{"hour": 9, "minute": 57}
